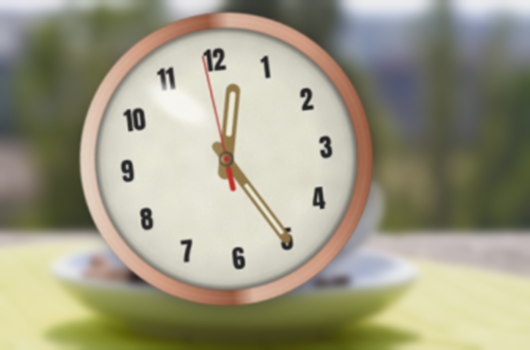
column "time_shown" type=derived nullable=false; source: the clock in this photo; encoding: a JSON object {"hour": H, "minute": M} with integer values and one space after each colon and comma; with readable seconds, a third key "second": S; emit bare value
{"hour": 12, "minute": 24, "second": 59}
